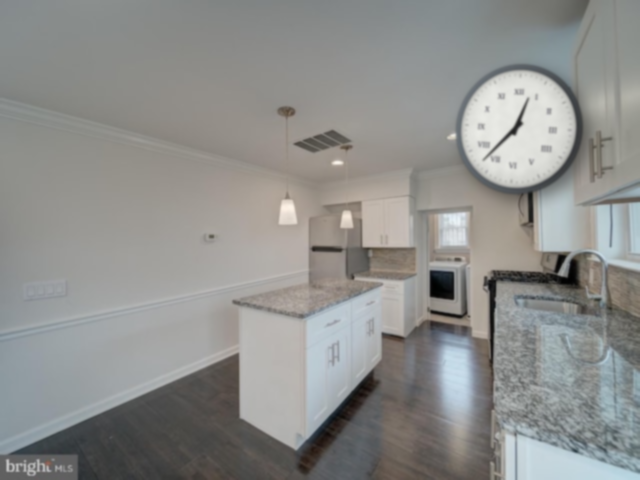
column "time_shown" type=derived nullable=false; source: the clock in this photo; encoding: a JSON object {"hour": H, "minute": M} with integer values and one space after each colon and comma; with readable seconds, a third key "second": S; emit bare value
{"hour": 12, "minute": 37}
